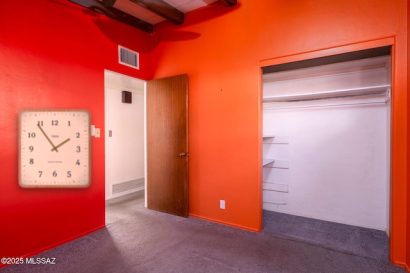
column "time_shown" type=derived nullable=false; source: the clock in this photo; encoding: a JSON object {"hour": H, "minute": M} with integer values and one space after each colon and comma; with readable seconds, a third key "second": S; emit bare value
{"hour": 1, "minute": 54}
